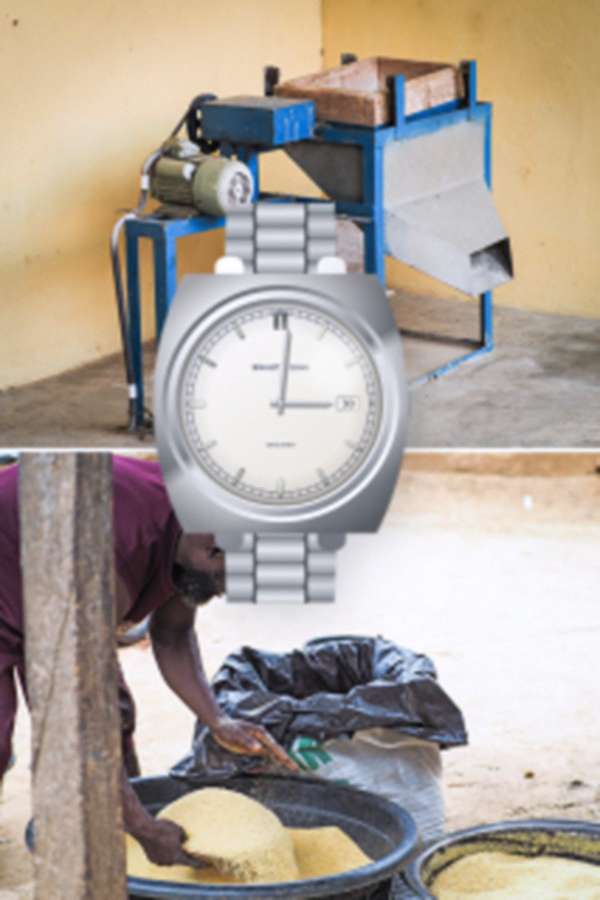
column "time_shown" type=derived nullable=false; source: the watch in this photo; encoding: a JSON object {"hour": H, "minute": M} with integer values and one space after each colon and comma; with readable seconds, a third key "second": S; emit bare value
{"hour": 3, "minute": 1}
